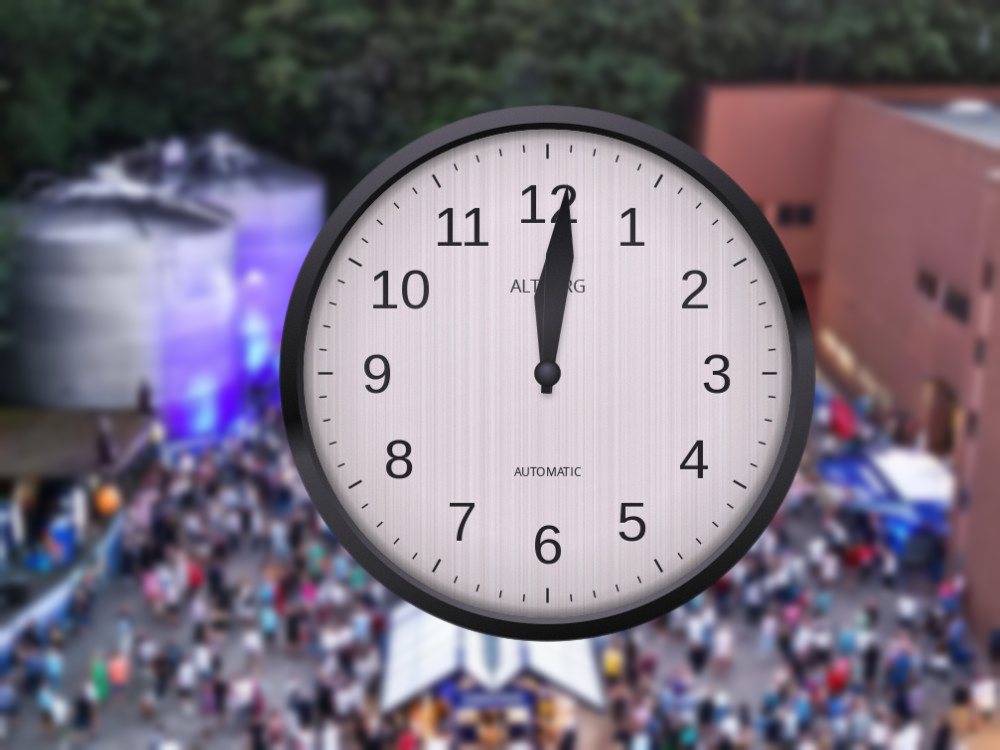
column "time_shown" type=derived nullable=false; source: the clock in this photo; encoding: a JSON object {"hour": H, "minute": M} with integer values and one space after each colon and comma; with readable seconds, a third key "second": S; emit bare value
{"hour": 12, "minute": 1}
